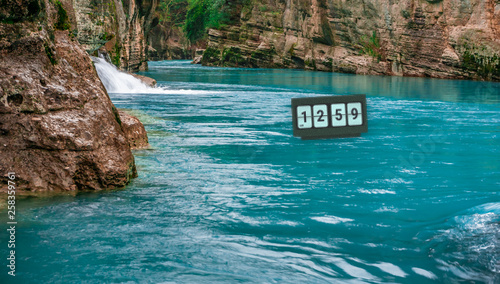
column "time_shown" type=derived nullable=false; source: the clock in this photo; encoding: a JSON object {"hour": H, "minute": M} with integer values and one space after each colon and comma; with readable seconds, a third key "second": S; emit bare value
{"hour": 12, "minute": 59}
